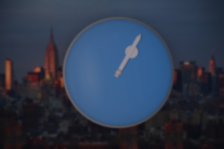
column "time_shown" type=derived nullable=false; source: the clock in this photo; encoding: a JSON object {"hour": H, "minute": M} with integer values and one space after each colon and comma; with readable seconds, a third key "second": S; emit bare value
{"hour": 1, "minute": 5}
